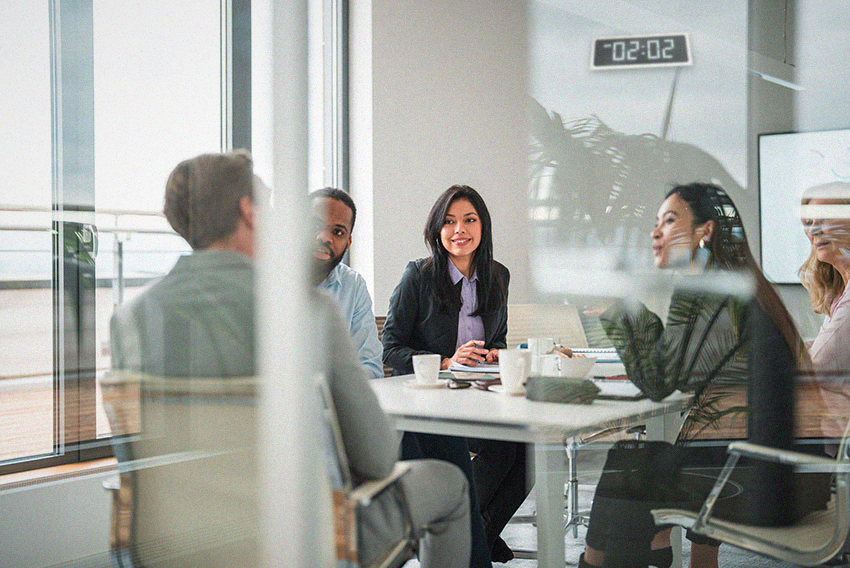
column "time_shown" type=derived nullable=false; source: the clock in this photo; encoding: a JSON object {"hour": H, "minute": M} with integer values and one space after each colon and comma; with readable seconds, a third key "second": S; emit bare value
{"hour": 2, "minute": 2}
